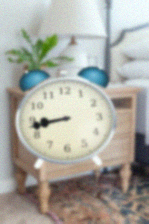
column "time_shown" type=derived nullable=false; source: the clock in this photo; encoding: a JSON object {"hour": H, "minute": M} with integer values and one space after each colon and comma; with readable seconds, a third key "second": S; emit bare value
{"hour": 8, "minute": 43}
